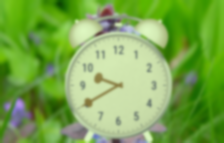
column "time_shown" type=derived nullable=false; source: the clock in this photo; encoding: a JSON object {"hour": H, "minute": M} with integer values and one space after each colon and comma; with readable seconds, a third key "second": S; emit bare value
{"hour": 9, "minute": 40}
